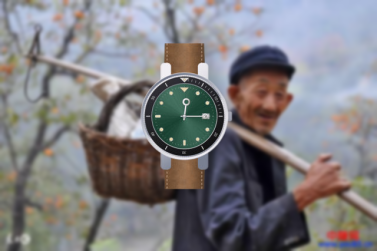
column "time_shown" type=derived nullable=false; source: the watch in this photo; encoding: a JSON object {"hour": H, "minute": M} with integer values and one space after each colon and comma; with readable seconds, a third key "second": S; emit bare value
{"hour": 12, "minute": 15}
